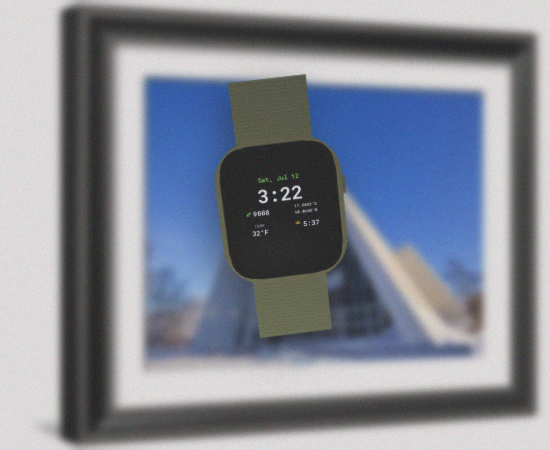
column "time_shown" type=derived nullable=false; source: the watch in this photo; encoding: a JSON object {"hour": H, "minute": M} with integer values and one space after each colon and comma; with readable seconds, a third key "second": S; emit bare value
{"hour": 3, "minute": 22}
